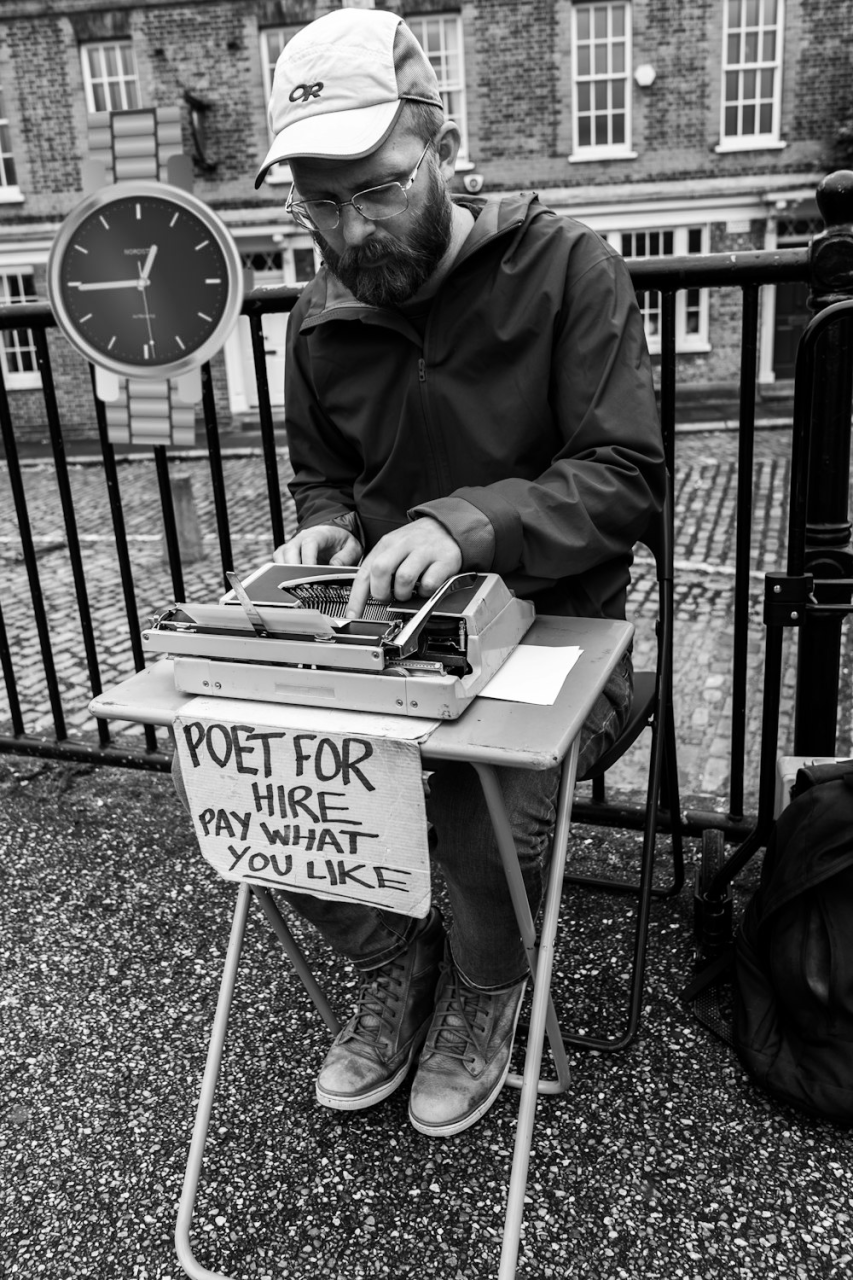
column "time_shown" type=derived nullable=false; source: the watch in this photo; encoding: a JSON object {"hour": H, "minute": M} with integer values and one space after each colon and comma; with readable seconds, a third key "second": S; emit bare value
{"hour": 12, "minute": 44, "second": 29}
